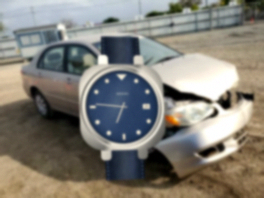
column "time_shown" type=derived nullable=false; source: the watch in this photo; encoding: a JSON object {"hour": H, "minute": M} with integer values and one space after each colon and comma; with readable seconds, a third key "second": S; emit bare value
{"hour": 6, "minute": 46}
